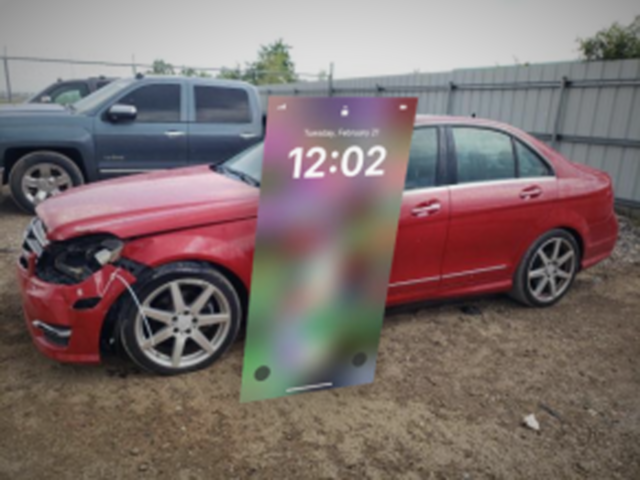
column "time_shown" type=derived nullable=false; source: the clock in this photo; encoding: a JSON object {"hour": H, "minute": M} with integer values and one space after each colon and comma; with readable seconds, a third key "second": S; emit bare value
{"hour": 12, "minute": 2}
